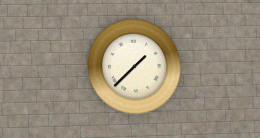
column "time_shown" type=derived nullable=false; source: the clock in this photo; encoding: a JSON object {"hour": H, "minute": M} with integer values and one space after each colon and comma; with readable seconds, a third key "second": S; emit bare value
{"hour": 1, "minute": 38}
